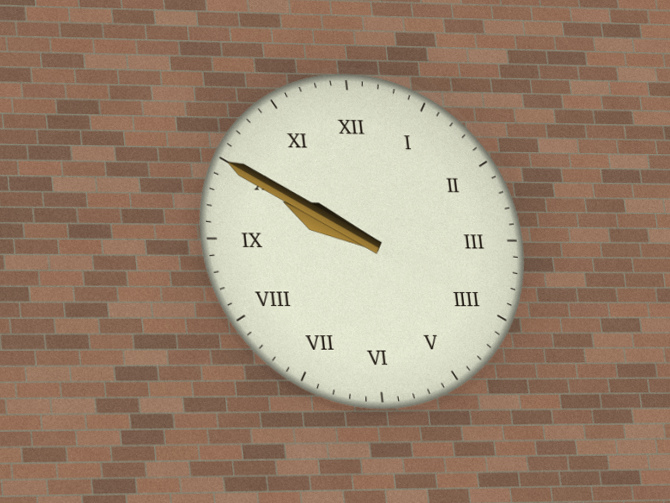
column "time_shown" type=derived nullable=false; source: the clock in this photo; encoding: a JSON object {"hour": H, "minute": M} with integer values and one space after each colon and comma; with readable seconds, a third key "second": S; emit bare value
{"hour": 9, "minute": 50}
